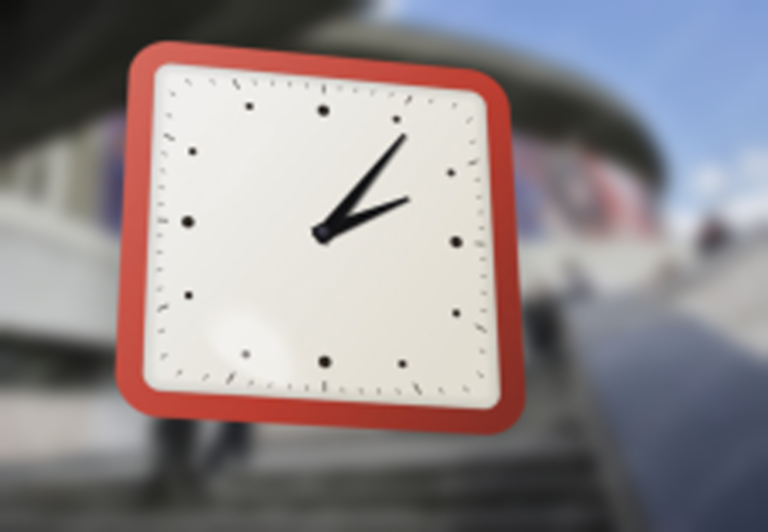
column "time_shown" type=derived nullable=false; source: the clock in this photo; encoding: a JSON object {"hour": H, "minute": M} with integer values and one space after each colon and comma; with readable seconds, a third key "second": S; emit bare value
{"hour": 2, "minute": 6}
